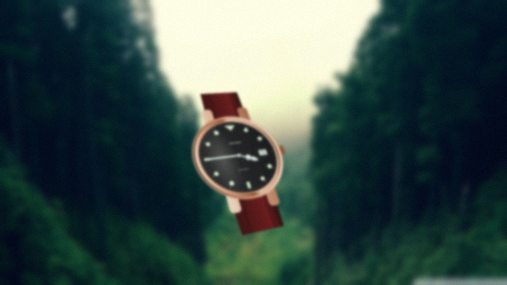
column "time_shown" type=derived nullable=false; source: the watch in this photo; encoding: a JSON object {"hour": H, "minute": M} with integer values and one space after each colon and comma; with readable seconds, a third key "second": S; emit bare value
{"hour": 3, "minute": 45}
